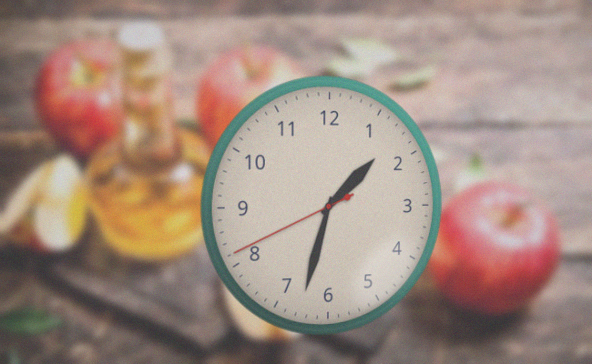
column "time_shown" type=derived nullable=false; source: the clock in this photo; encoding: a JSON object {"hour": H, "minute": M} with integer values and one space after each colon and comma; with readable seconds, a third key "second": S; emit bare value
{"hour": 1, "minute": 32, "second": 41}
